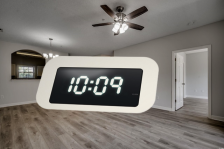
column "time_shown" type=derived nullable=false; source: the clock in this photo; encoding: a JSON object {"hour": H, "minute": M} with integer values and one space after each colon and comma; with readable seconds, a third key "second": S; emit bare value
{"hour": 10, "minute": 9}
